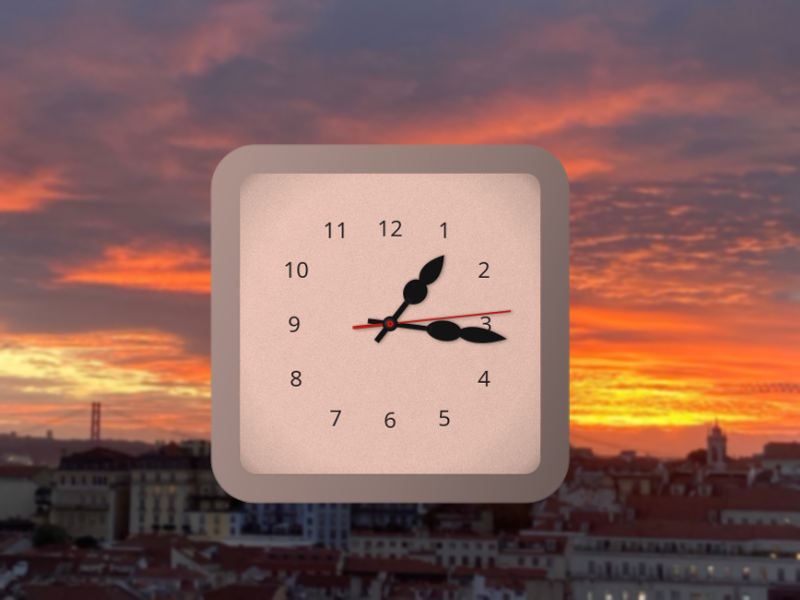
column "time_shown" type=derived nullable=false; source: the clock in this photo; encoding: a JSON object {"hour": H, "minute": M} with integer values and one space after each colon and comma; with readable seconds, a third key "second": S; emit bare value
{"hour": 1, "minute": 16, "second": 14}
